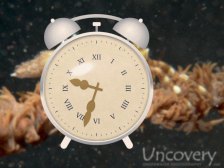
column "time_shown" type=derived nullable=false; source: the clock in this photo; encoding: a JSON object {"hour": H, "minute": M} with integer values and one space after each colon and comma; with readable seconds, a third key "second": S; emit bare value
{"hour": 9, "minute": 33}
